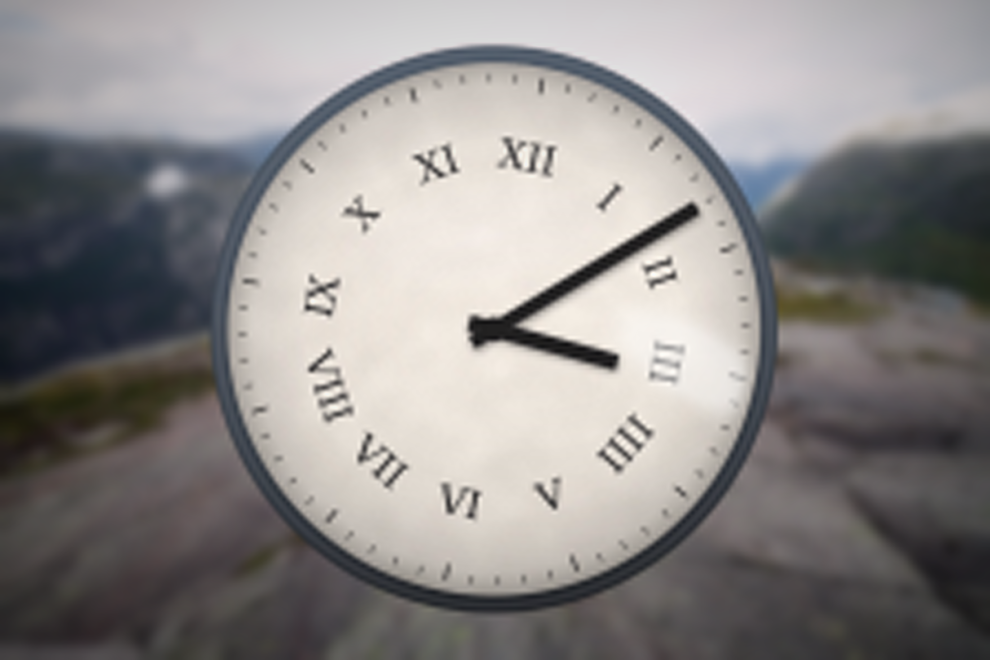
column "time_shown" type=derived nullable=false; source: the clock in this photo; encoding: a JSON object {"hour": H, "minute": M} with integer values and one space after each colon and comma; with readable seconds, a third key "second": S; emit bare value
{"hour": 3, "minute": 8}
